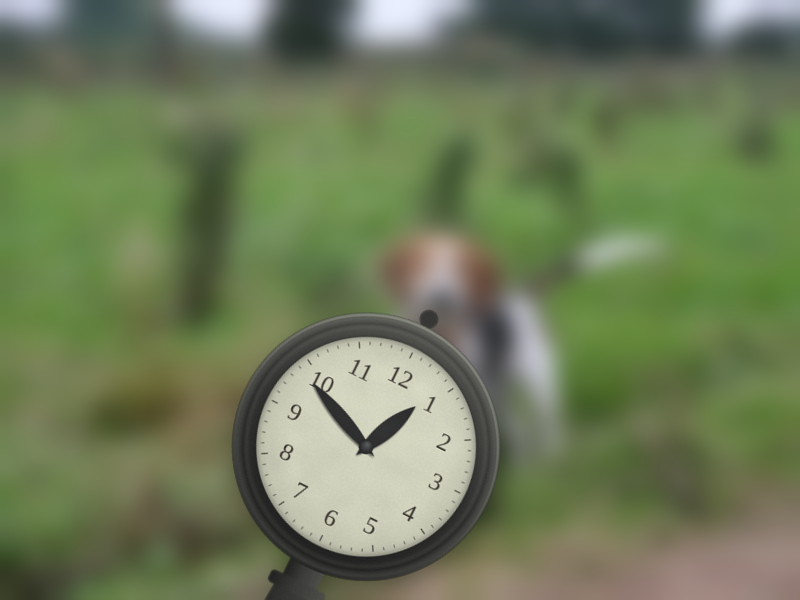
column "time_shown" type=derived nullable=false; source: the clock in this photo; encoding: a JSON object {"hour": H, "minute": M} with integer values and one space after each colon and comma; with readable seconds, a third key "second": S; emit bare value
{"hour": 12, "minute": 49}
